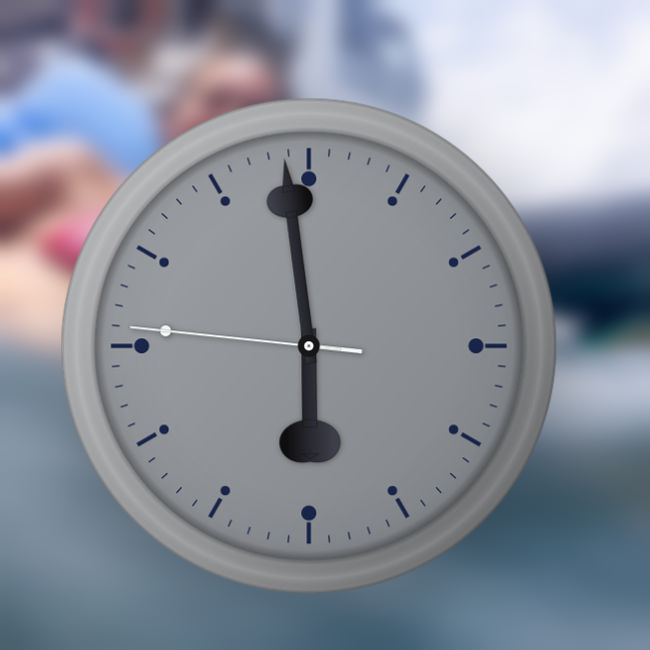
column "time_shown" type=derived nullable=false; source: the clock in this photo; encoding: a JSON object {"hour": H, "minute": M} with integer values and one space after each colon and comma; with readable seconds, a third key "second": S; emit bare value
{"hour": 5, "minute": 58, "second": 46}
